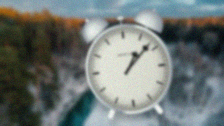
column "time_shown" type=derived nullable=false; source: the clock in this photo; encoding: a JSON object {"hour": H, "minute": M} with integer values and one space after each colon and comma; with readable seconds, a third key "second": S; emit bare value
{"hour": 1, "minute": 8}
